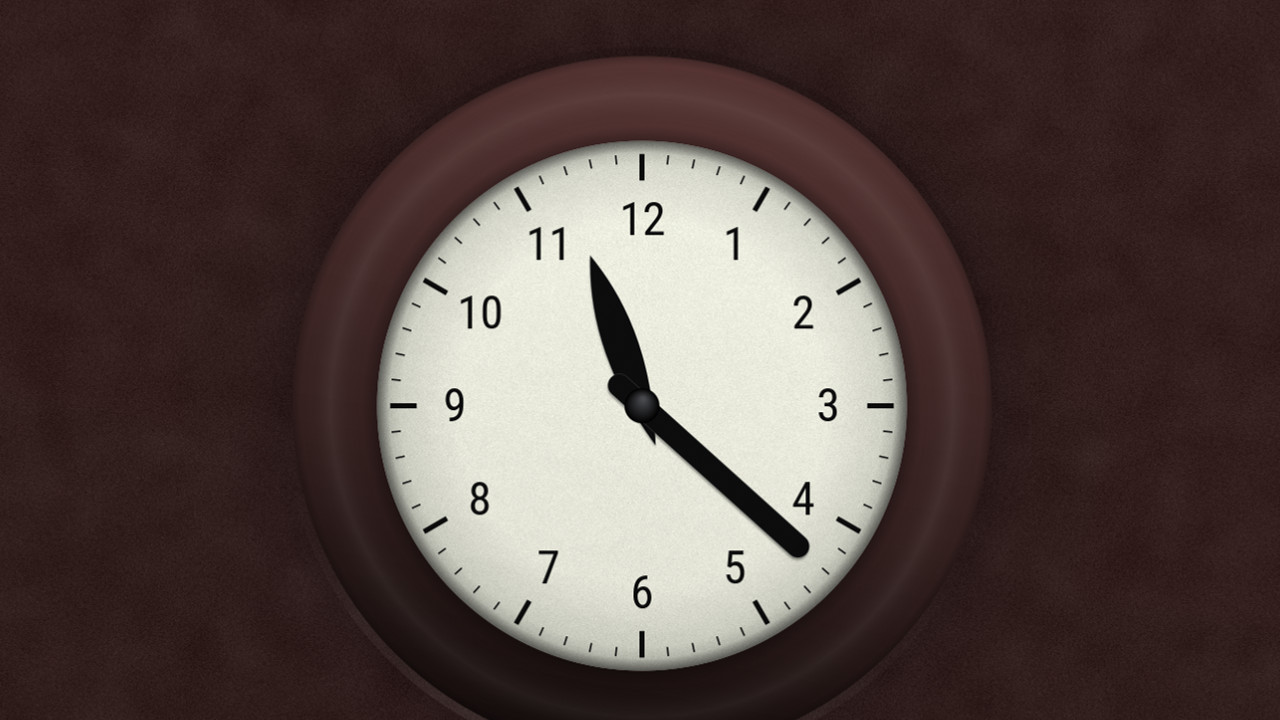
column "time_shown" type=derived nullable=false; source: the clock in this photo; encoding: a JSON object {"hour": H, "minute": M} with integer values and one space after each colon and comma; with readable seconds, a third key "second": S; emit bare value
{"hour": 11, "minute": 22}
